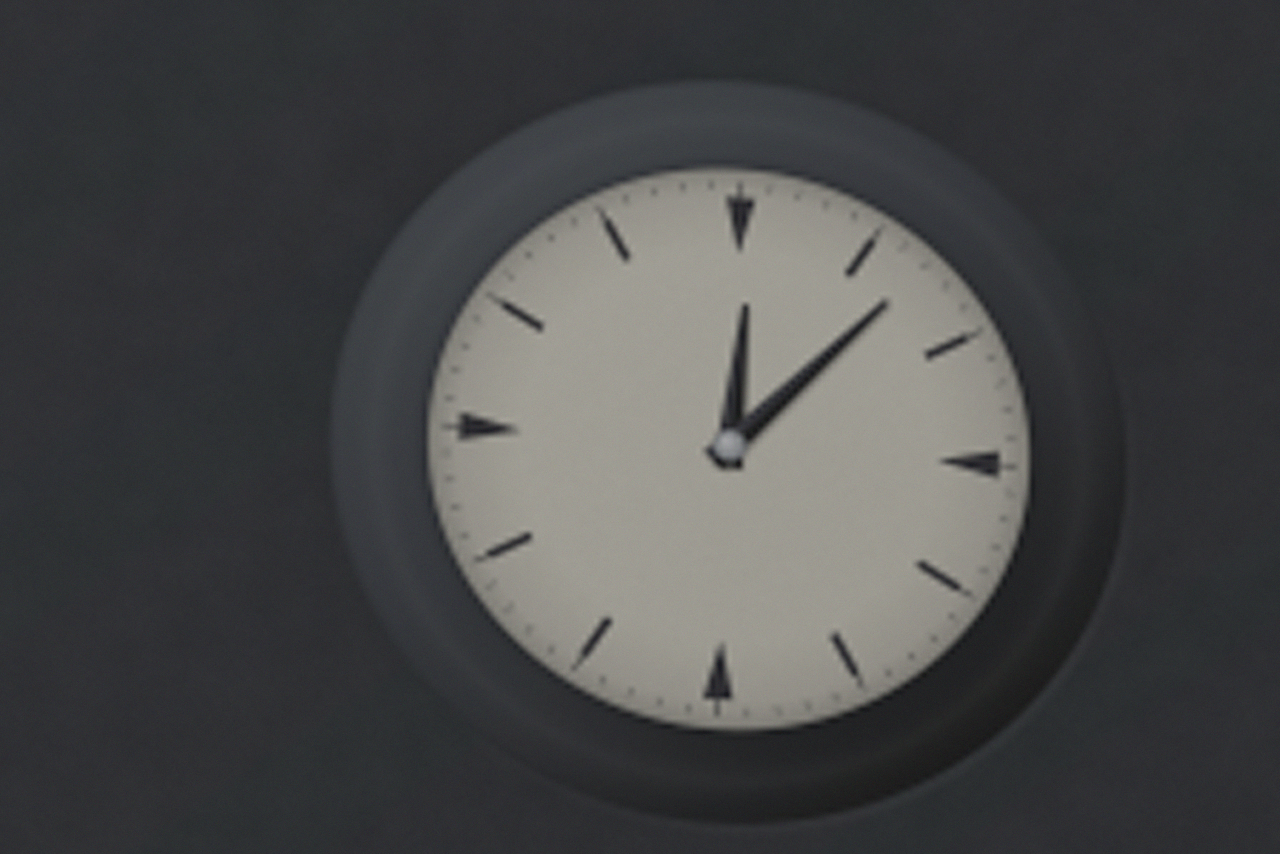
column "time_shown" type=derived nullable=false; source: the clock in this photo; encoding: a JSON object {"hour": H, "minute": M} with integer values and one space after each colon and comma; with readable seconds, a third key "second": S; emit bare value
{"hour": 12, "minute": 7}
